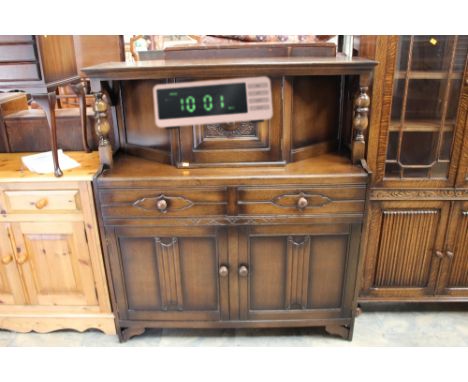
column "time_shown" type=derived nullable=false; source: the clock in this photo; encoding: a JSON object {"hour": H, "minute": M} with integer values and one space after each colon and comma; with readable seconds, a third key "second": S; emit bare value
{"hour": 10, "minute": 1}
